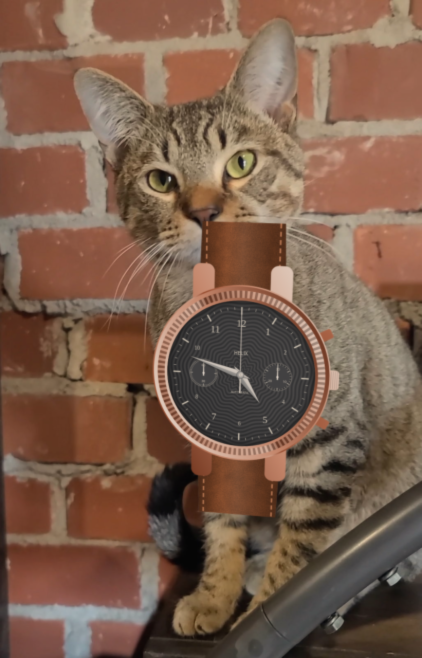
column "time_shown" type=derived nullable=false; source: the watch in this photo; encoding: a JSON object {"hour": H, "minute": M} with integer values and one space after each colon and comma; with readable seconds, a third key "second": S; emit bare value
{"hour": 4, "minute": 48}
